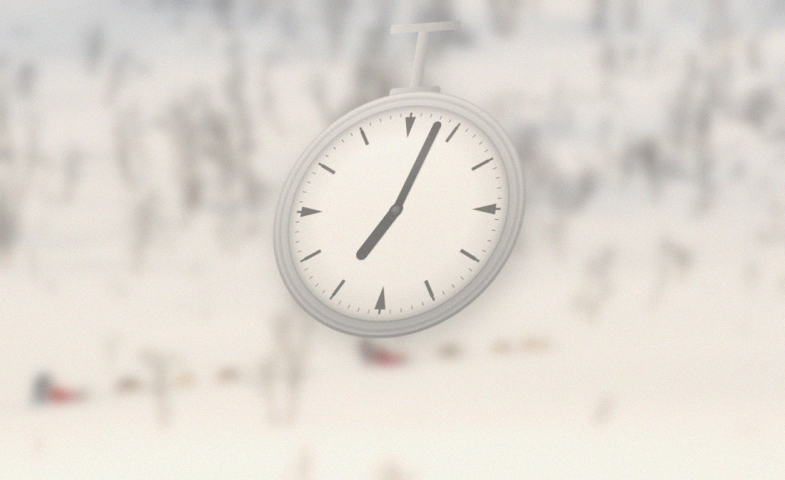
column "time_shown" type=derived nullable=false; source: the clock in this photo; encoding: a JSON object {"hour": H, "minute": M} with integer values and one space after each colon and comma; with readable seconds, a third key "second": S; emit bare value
{"hour": 7, "minute": 3}
